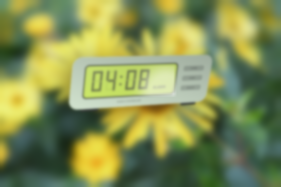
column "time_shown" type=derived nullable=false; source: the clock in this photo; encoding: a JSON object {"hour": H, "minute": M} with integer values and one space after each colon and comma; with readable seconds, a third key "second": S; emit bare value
{"hour": 4, "minute": 8}
